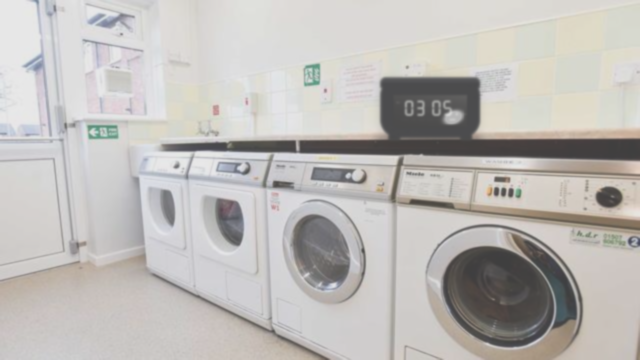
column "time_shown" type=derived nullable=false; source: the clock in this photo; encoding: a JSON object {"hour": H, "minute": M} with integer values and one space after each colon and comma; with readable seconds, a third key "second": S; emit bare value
{"hour": 3, "minute": 5}
